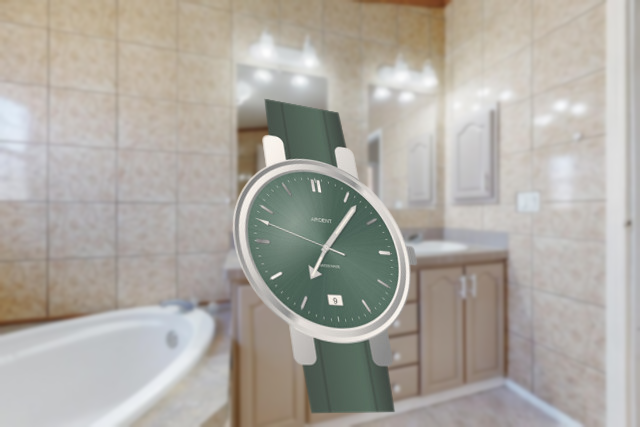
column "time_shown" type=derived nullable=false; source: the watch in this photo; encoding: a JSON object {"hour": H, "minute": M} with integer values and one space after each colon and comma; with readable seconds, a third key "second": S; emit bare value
{"hour": 7, "minute": 6, "second": 48}
